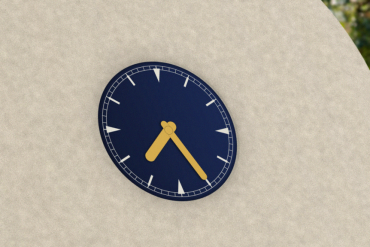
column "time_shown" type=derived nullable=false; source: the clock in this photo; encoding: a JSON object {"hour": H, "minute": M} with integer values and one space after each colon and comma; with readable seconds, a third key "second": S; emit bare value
{"hour": 7, "minute": 25}
